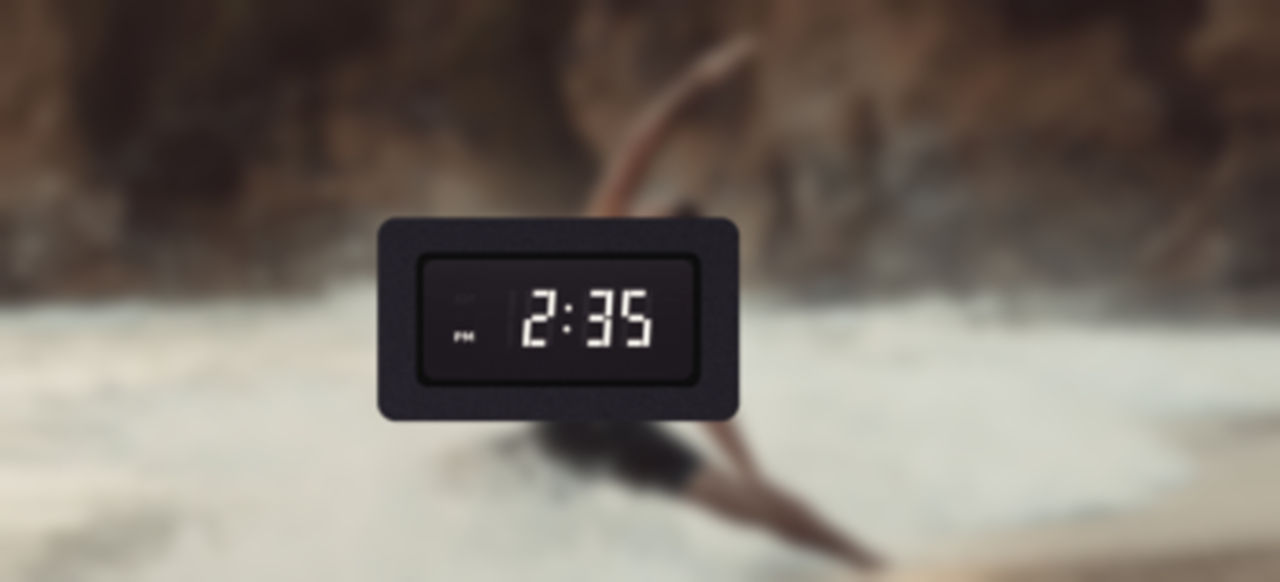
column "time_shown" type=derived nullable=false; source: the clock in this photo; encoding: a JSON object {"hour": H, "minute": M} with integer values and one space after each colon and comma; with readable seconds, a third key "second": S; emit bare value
{"hour": 2, "minute": 35}
